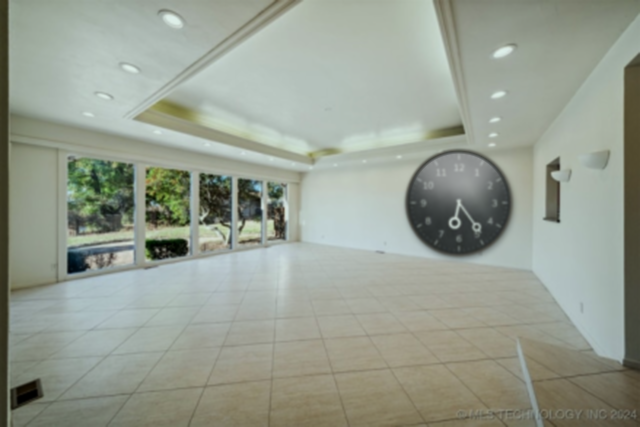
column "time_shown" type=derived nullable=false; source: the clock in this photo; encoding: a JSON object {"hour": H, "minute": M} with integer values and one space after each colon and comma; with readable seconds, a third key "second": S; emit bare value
{"hour": 6, "minute": 24}
